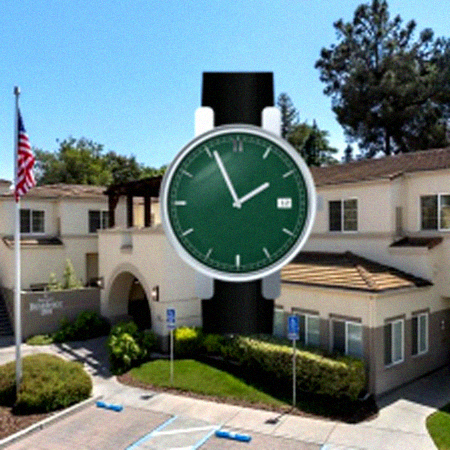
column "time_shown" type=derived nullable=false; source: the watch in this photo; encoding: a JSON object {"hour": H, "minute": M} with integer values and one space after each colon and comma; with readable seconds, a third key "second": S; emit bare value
{"hour": 1, "minute": 56}
